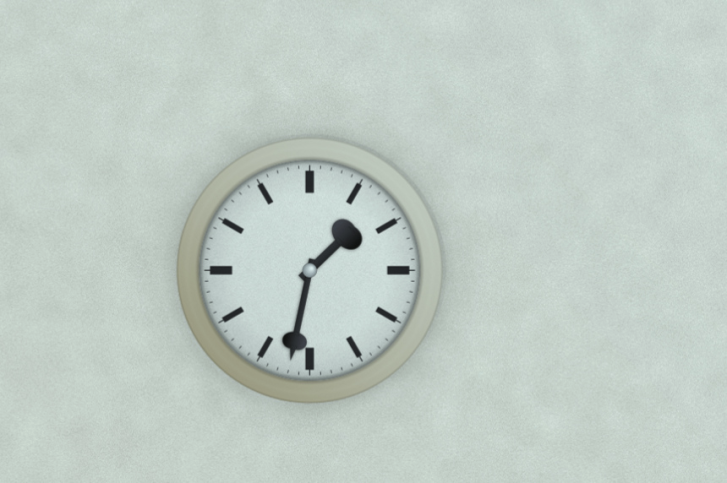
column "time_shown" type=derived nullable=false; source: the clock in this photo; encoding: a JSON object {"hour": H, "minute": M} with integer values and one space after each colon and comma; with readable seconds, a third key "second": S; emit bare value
{"hour": 1, "minute": 32}
